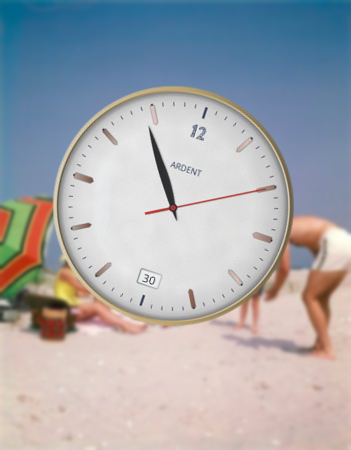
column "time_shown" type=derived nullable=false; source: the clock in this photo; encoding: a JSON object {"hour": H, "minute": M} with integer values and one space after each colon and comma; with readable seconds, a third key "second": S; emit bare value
{"hour": 10, "minute": 54, "second": 10}
